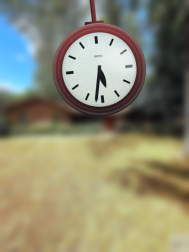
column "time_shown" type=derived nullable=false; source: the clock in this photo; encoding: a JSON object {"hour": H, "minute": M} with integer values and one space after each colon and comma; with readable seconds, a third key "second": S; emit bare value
{"hour": 5, "minute": 32}
